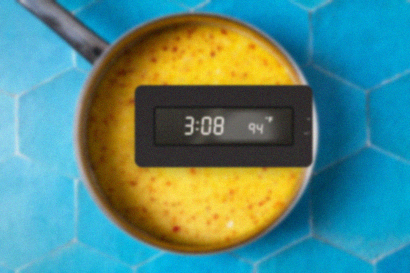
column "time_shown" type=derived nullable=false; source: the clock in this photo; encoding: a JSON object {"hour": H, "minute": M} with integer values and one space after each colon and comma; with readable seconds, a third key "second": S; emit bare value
{"hour": 3, "minute": 8}
